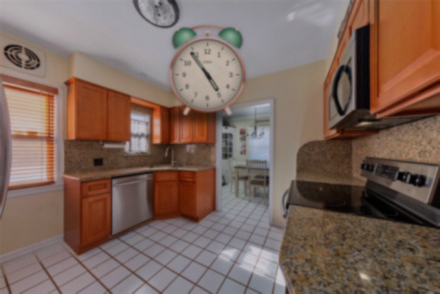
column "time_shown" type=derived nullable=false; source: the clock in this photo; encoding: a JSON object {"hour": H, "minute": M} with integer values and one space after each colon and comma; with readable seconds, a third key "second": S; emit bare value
{"hour": 4, "minute": 54}
